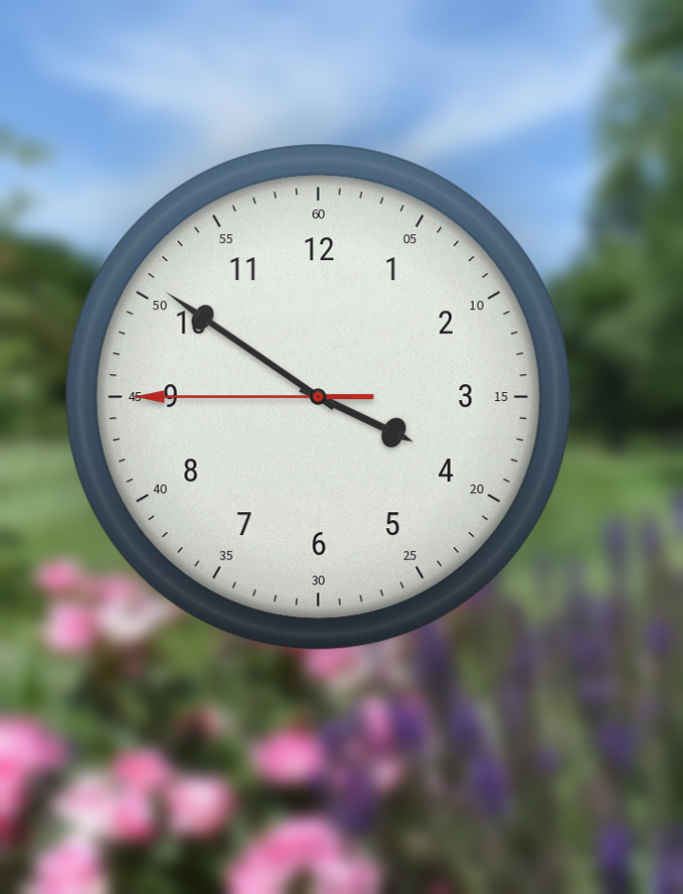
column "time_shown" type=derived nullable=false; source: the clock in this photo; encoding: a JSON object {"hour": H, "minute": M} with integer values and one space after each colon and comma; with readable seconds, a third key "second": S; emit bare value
{"hour": 3, "minute": 50, "second": 45}
